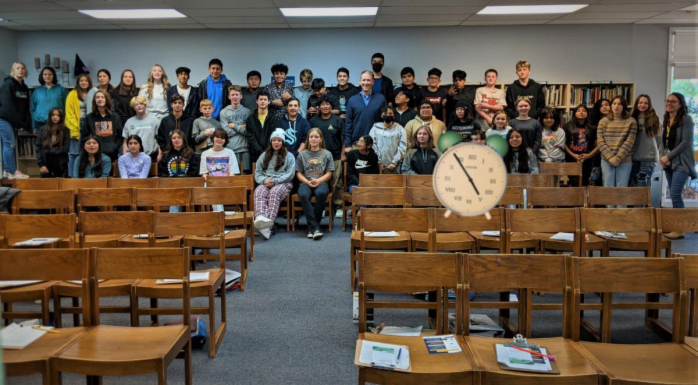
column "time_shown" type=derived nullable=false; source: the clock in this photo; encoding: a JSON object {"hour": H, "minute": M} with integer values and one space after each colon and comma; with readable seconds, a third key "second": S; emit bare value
{"hour": 4, "minute": 54}
